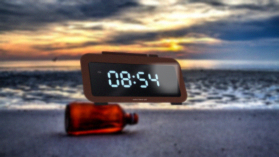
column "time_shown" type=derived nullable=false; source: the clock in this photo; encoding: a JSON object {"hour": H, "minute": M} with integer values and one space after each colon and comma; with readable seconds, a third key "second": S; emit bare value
{"hour": 8, "minute": 54}
